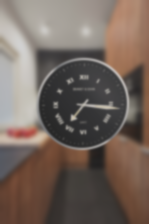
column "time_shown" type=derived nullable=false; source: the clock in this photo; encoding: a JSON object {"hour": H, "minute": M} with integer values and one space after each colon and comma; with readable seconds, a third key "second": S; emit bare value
{"hour": 7, "minute": 16}
